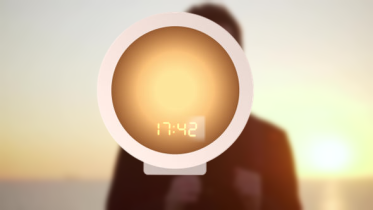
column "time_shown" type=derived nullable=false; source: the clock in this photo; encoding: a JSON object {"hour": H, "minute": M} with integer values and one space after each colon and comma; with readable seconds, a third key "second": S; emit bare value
{"hour": 17, "minute": 42}
